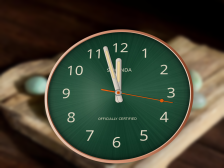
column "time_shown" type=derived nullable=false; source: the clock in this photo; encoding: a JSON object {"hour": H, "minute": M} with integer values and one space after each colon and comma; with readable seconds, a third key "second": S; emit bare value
{"hour": 11, "minute": 57, "second": 17}
